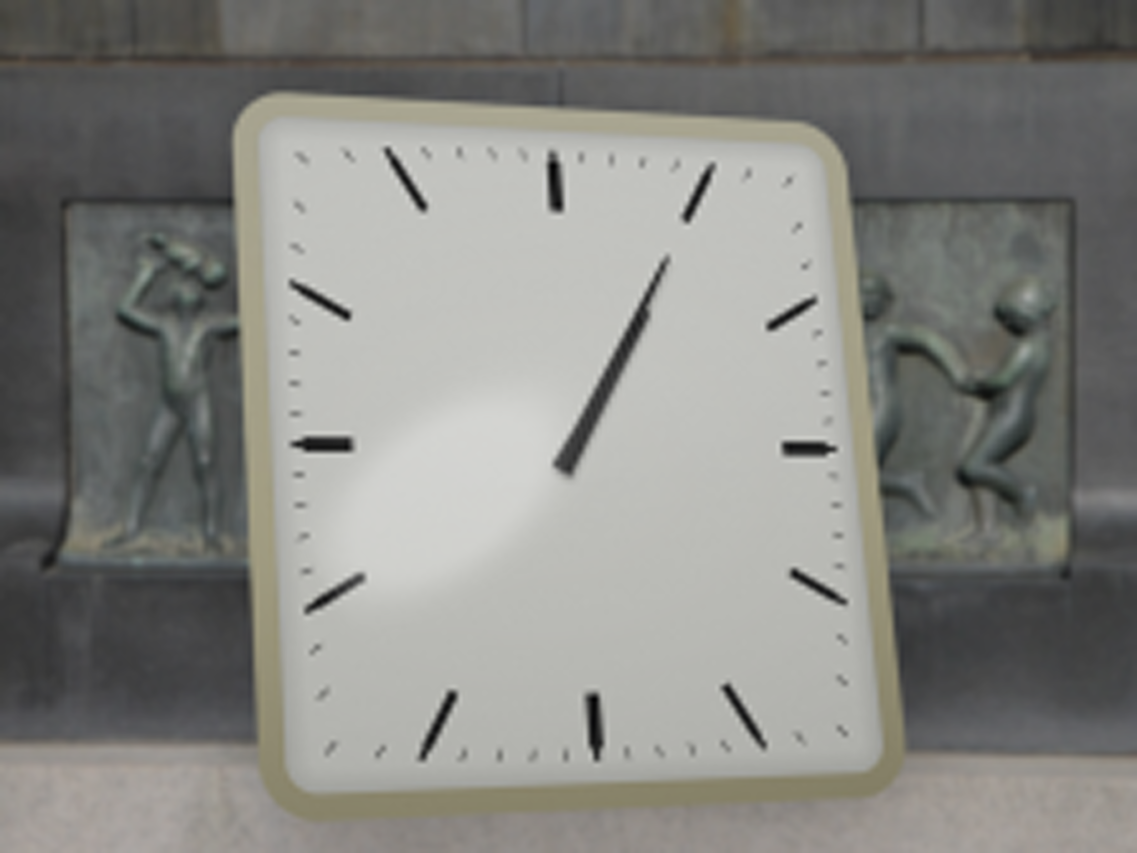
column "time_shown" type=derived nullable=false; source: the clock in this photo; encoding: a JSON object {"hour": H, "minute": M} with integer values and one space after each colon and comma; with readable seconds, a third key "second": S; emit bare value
{"hour": 1, "minute": 5}
